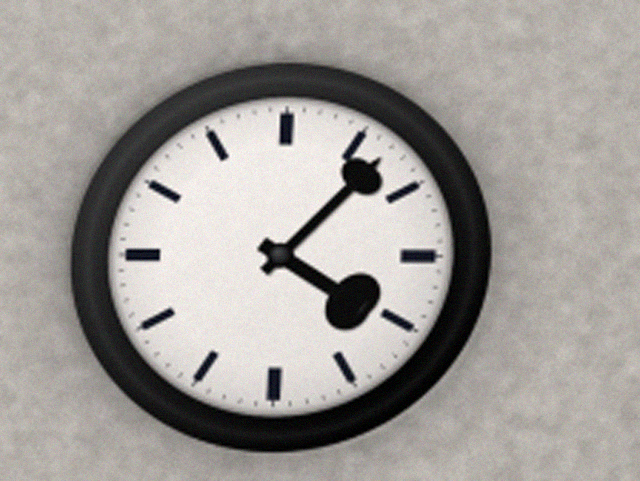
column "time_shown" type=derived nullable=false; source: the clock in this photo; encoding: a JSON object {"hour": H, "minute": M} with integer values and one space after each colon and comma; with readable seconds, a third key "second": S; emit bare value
{"hour": 4, "minute": 7}
